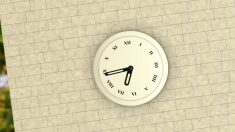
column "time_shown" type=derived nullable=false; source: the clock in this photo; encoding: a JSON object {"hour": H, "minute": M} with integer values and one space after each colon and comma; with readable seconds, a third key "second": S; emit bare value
{"hour": 6, "minute": 44}
